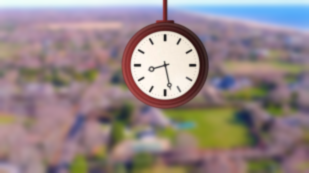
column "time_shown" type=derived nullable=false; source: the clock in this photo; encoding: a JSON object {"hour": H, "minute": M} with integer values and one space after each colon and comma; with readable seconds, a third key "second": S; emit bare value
{"hour": 8, "minute": 28}
